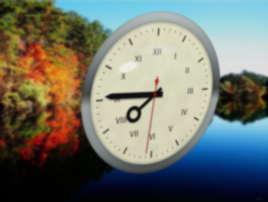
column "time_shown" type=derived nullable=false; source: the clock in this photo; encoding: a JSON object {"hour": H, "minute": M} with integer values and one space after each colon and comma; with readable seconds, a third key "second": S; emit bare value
{"hour": 7, "minute": 45, "second": 31}
